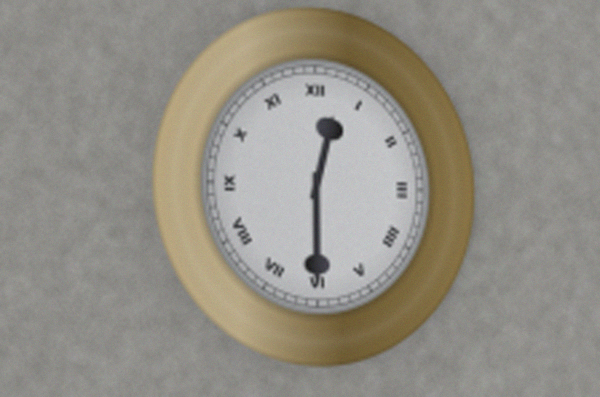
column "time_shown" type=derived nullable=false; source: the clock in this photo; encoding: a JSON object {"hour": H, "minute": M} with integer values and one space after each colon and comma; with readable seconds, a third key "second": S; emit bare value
{"hour": 12, "minute": 30}
